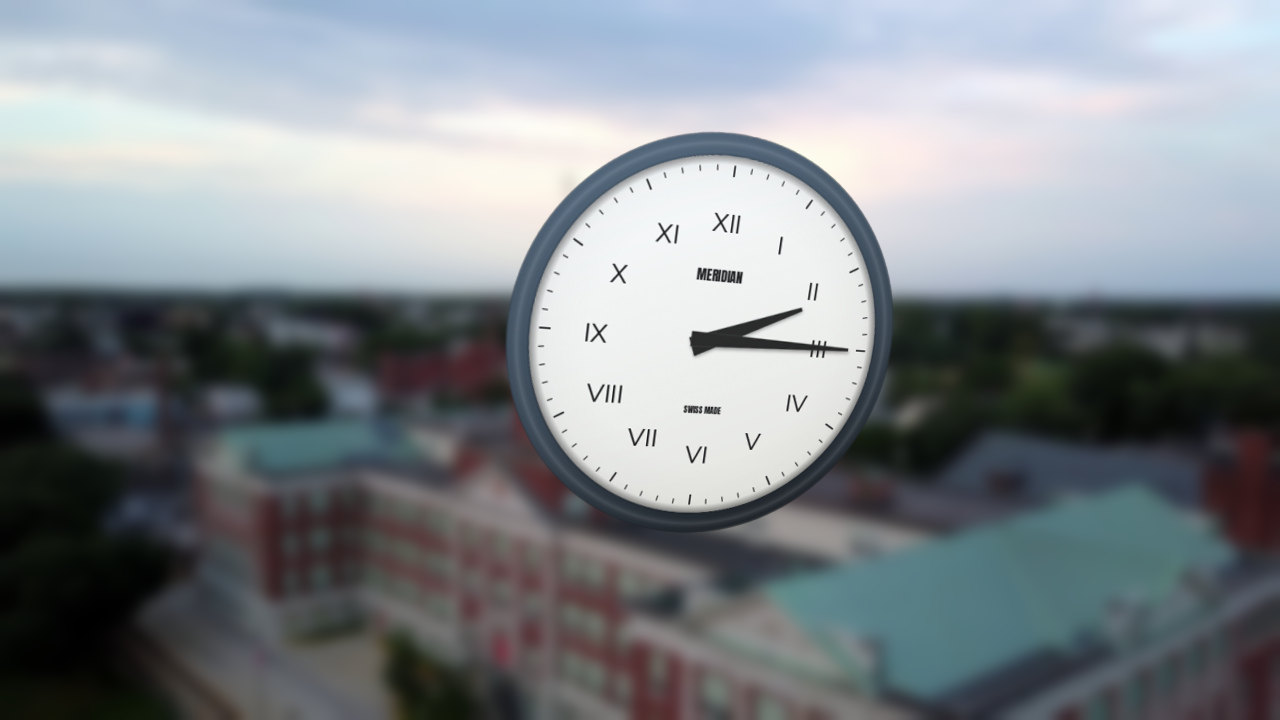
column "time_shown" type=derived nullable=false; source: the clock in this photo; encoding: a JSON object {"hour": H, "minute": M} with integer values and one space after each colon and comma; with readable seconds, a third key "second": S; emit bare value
{"hour": 2, "minute": 15}
